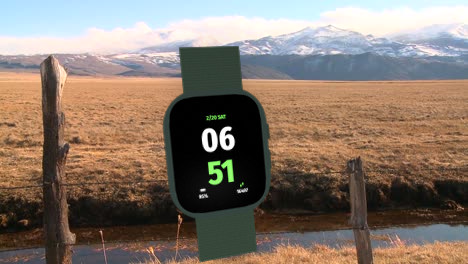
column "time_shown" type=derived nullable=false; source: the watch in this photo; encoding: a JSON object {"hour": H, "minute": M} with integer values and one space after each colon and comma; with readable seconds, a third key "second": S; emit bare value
{"hour": 6, "minute": 51}
